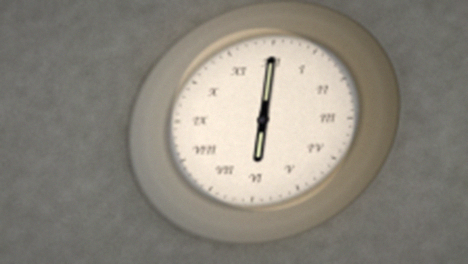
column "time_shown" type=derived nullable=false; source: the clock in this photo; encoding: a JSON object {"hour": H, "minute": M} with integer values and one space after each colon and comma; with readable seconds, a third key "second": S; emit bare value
{"hour": 6, "minute": 0}
